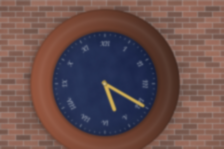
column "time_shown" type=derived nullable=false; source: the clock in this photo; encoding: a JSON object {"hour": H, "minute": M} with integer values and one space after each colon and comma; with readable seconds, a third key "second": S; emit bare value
{"hour": 5, "minute": 20}
